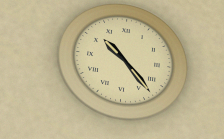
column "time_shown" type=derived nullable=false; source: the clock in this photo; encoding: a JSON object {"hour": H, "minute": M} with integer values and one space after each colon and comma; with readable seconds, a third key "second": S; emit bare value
{"hour": 10, "minute": 23}
